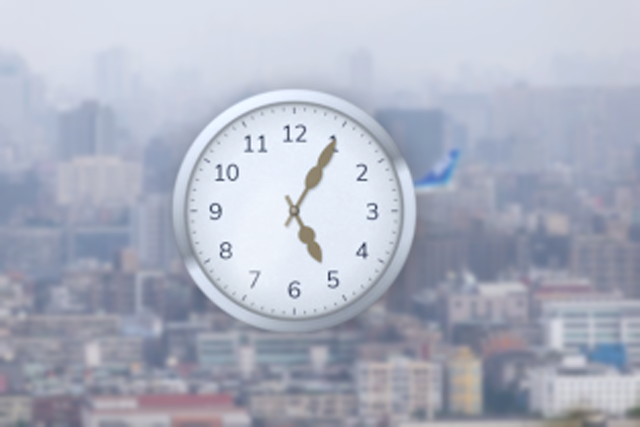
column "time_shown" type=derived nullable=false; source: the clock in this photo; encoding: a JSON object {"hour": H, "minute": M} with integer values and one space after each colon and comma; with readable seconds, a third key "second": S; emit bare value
{"hour": 5, "minute": 5}
